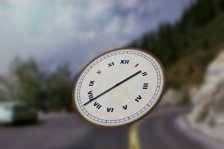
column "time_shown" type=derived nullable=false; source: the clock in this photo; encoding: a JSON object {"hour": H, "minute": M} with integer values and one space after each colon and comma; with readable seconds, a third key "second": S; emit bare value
{"hour": 1, "minute": 38}
